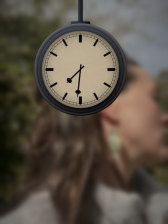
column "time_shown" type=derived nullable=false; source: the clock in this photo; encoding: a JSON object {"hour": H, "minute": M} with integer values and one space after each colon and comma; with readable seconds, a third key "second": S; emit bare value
{"hour": 7, "minute": 31}
